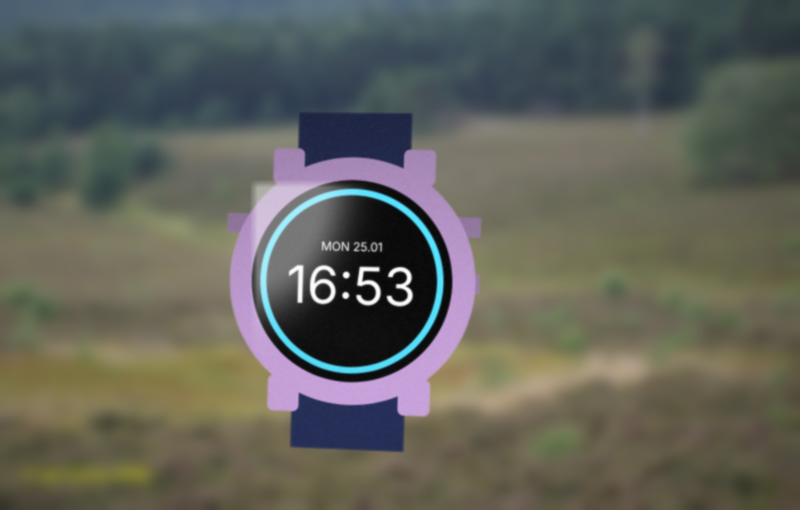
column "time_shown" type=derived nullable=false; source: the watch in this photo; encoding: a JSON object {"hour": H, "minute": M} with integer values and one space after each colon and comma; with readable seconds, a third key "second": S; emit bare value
{"hour": 16, "minute": 53}
